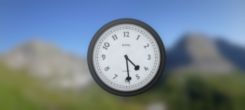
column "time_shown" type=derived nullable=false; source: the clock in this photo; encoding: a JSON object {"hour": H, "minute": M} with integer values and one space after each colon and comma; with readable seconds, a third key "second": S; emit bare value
{"hour": 4, "minute": 29}
